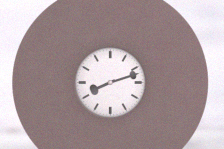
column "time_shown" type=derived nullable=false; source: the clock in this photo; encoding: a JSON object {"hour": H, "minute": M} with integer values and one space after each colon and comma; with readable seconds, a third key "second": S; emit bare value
{"hour": 8, "minute": 12}
